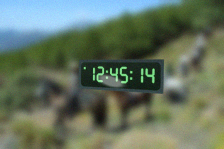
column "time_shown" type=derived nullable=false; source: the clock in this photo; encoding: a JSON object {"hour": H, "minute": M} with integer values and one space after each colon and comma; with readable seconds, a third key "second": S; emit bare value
{"hour": 12, "minute": 45, "second": 14}
